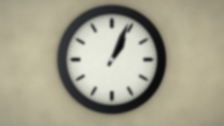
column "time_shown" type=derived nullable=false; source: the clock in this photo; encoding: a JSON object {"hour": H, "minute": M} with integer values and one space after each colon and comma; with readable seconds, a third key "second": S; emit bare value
{"hour": 1, "minute": 4}
